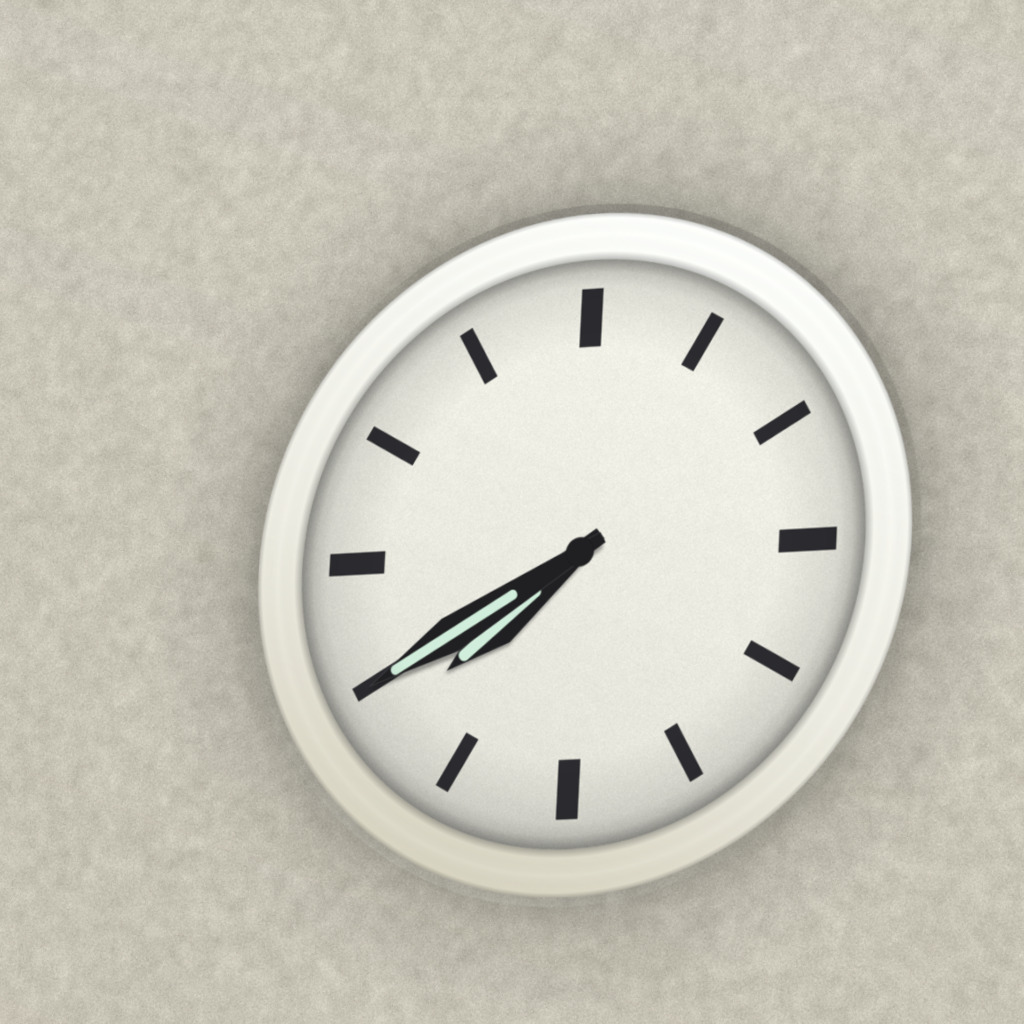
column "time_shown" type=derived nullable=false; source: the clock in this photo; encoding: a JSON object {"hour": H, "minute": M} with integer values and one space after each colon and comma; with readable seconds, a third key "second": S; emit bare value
{"hour": 7, "minute": 40}
